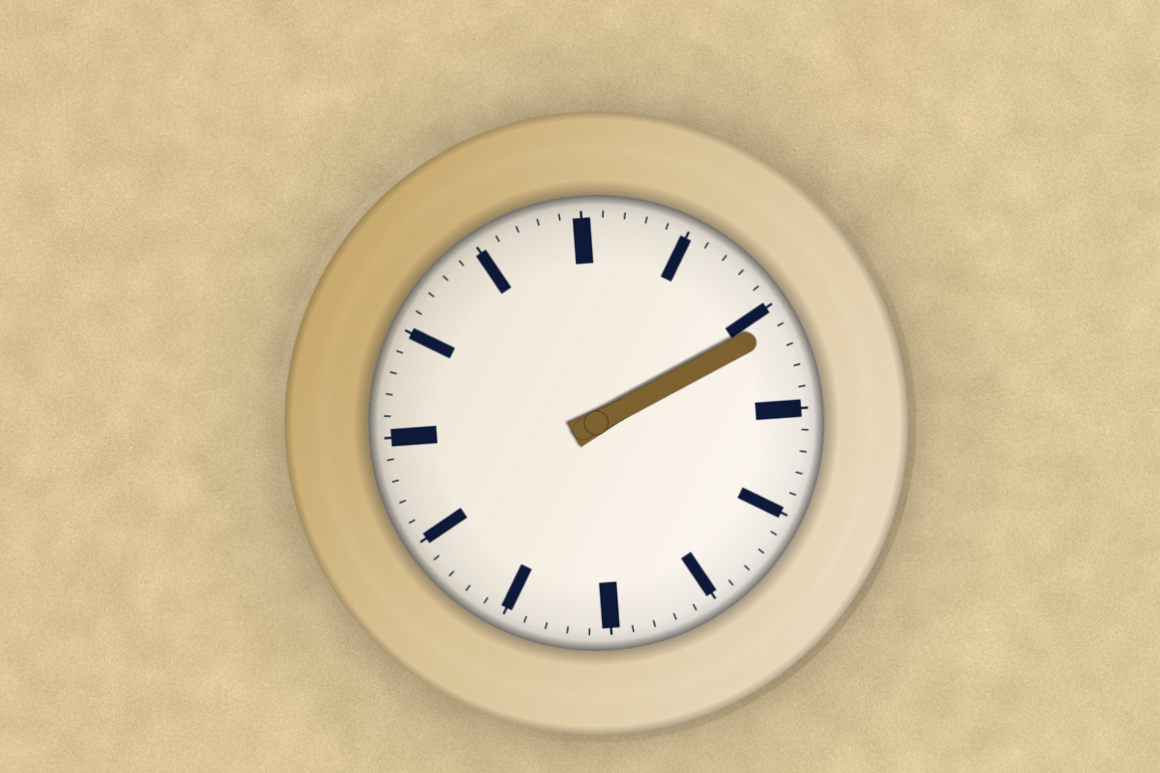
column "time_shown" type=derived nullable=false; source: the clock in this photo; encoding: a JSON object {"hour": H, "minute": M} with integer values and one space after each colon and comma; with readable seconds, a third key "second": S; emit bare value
{"hour": 2, "minute": 11}
